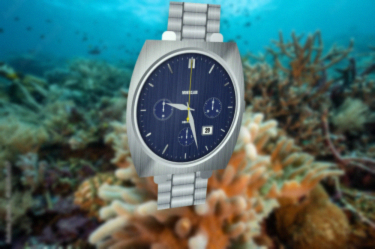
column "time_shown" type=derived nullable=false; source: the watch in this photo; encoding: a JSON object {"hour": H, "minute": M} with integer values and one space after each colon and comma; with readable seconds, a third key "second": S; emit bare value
{"hour": 9, "minute": 27}
